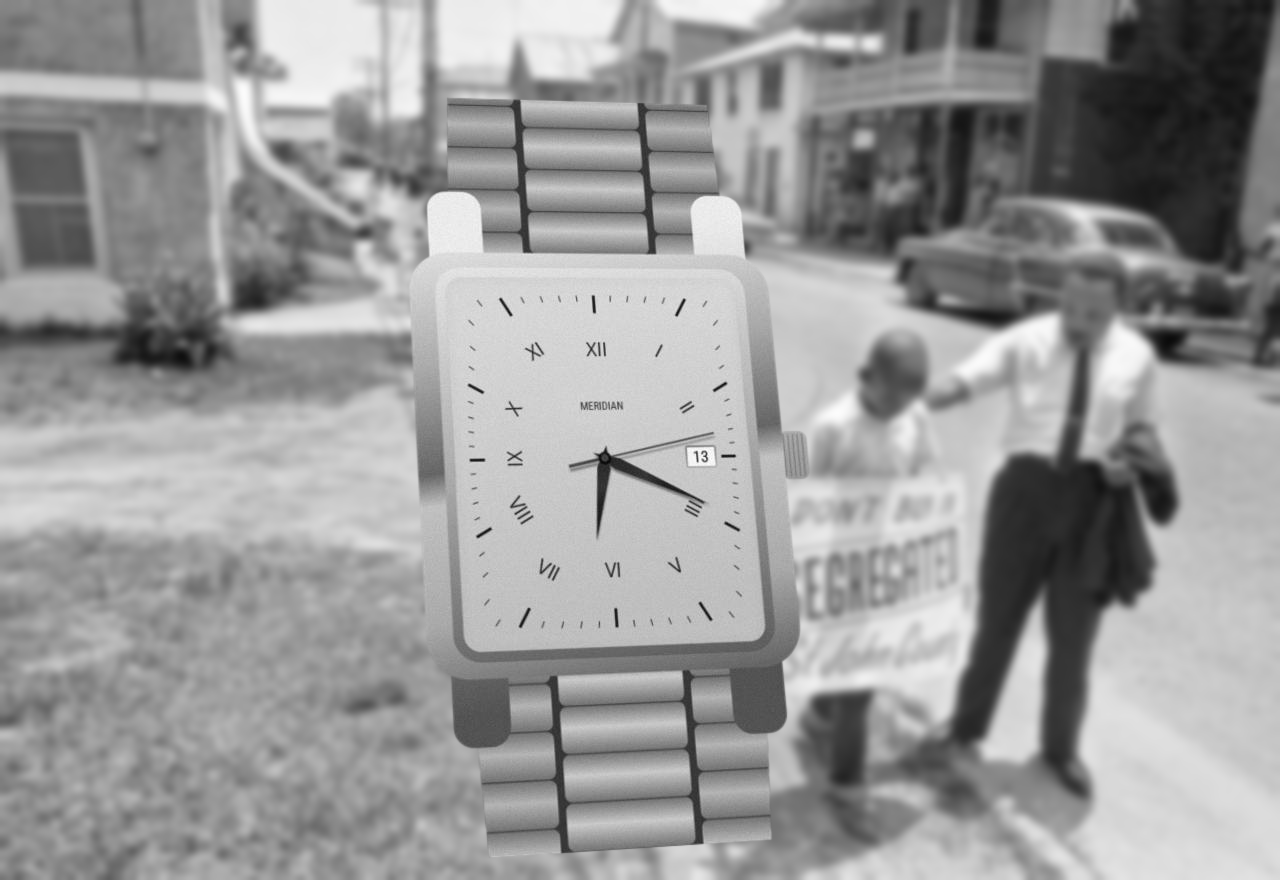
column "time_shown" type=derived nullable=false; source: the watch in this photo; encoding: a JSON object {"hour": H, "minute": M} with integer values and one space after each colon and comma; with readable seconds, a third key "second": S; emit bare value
{"hour": 6, "minute": 19, "second": 13}
